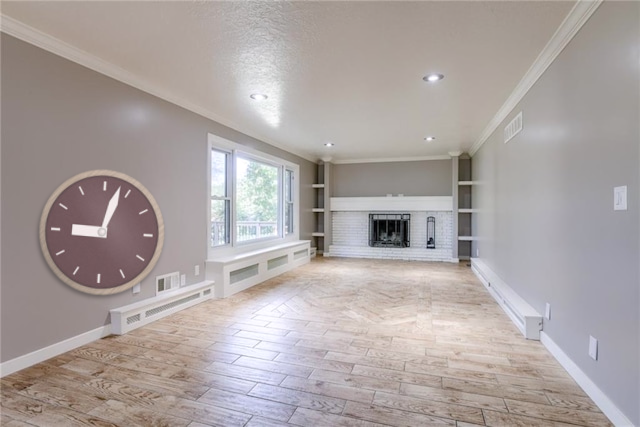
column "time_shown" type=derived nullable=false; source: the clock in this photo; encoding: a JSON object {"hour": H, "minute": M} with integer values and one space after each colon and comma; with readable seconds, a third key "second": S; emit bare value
{"hour": 9, "minute": 3}
